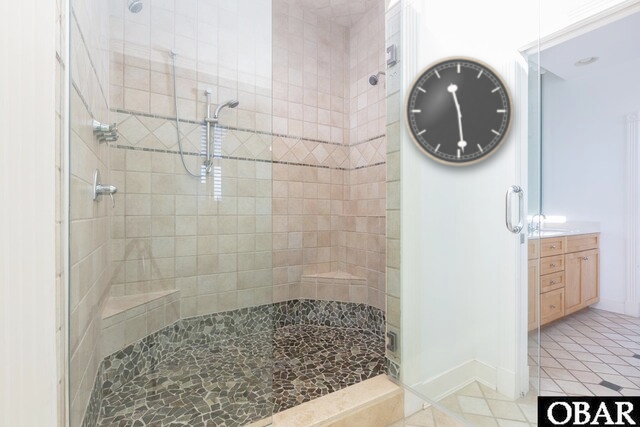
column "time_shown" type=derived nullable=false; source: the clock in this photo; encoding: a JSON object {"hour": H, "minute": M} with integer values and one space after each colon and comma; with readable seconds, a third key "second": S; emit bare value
{"hour": 11, "minute": 29}
